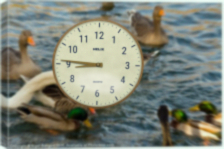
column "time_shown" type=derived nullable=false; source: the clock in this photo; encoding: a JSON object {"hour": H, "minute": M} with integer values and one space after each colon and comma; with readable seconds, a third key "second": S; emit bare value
{"hour": 8, "minute": 46}
